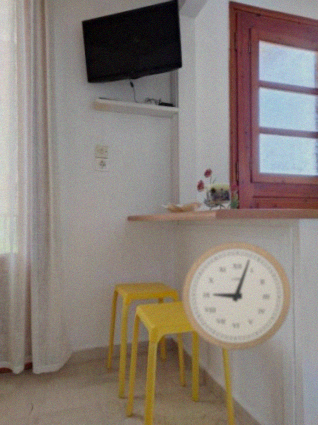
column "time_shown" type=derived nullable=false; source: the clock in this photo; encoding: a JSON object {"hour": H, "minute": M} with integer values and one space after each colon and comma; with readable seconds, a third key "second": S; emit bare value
{"hour": 9, "minute": 3}
